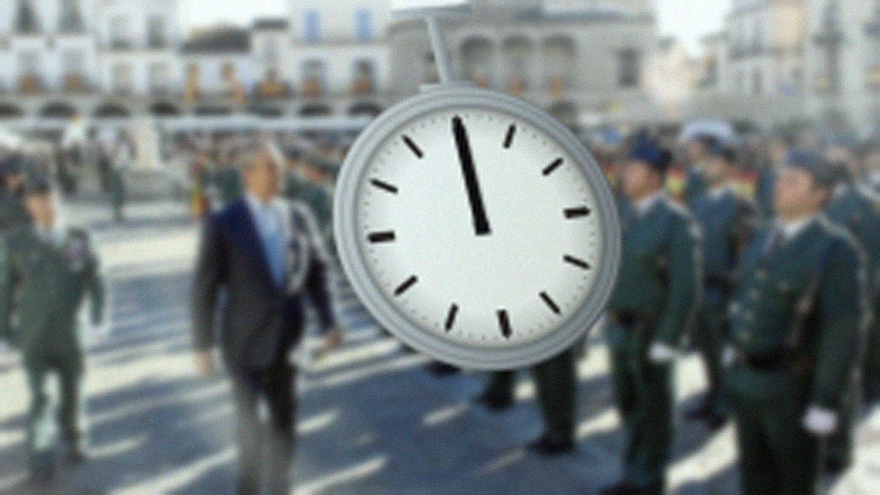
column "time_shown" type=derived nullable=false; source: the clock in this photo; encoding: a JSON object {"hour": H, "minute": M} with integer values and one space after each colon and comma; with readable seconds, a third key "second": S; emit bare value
{"hour": 12, "minute": 0}
